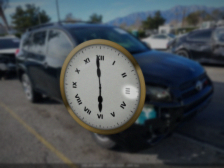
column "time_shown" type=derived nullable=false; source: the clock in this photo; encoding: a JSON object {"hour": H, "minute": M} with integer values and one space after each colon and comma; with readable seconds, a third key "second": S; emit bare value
{"hour": 5, "minute": 59}
